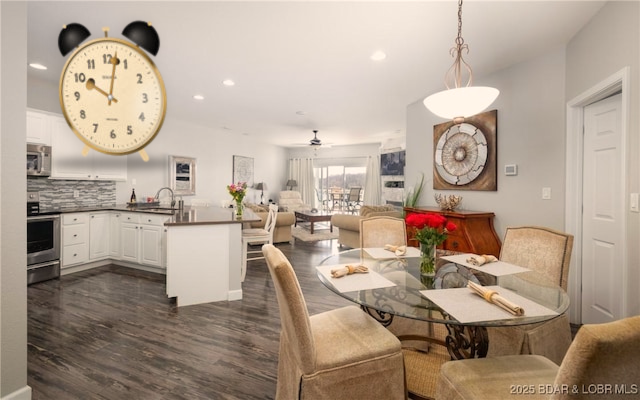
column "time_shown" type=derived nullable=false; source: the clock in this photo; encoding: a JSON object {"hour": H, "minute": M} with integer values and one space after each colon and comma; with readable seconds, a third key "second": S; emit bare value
{"hour": 10, "minute": 2}
